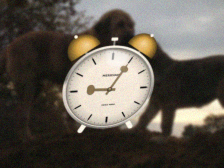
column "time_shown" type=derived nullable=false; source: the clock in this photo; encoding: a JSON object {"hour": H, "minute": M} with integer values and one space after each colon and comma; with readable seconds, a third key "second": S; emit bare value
{"hour": 9, "minute": 5}
